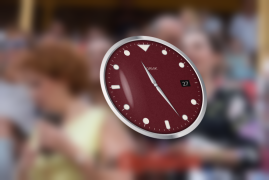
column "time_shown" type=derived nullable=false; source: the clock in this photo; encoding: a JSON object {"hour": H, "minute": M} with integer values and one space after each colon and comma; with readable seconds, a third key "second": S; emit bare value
{"hour": 11, "minute": 26}
